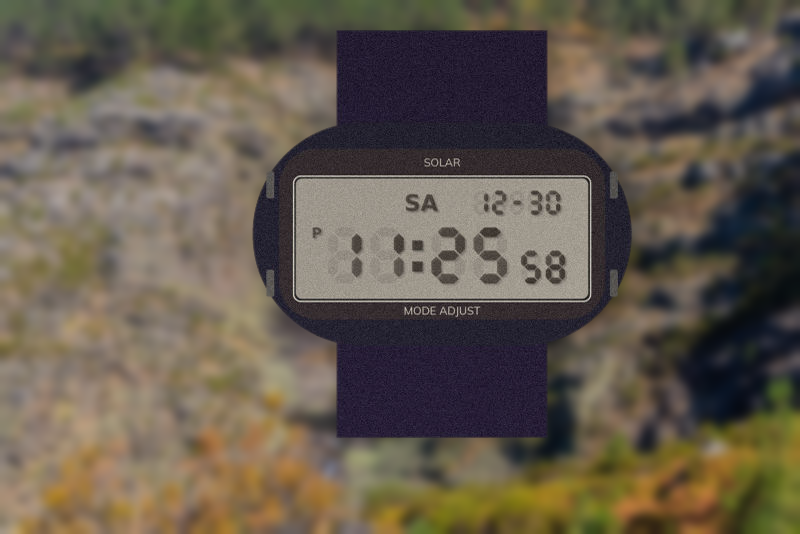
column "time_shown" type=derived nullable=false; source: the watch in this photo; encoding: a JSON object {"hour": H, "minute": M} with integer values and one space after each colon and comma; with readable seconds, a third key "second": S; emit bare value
{"hour": 11, "minute": 25, "second": 58}
